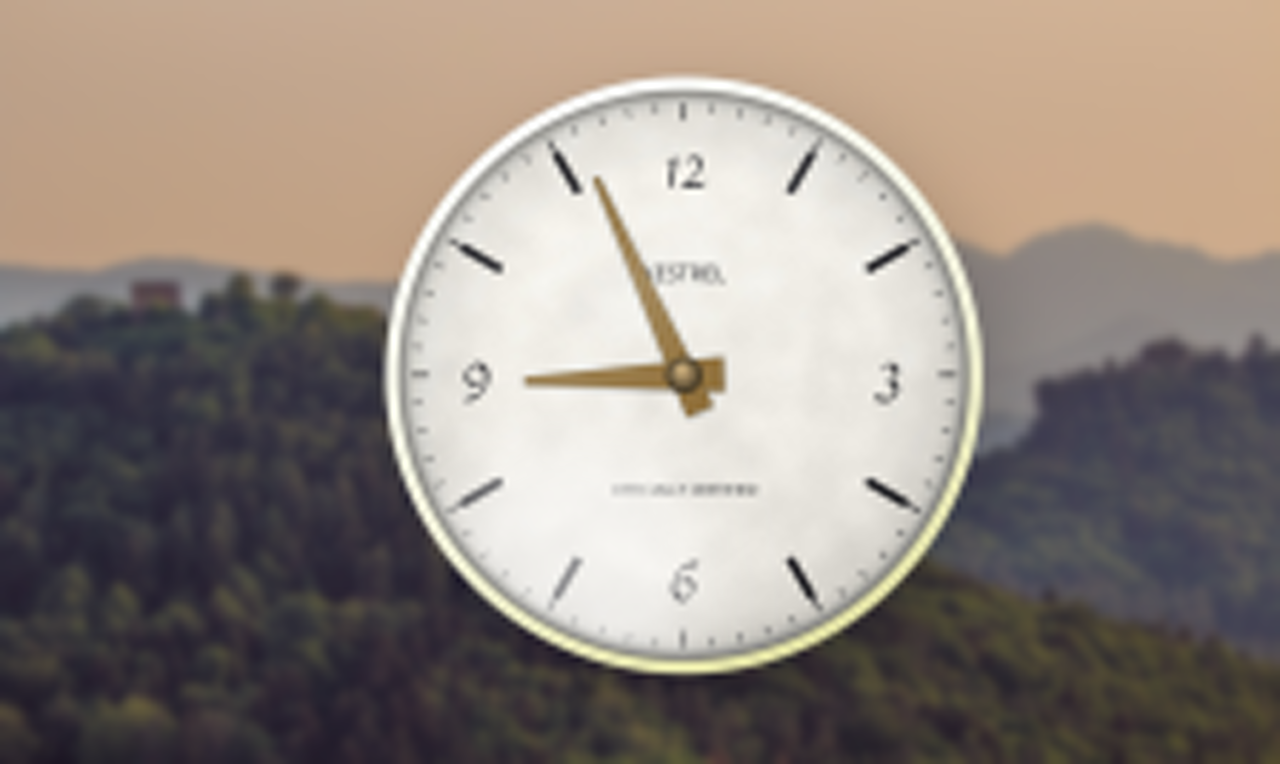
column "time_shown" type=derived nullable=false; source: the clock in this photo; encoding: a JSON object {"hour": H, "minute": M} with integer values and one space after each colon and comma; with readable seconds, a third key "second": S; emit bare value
{"hour": 8, "minute": 56}
